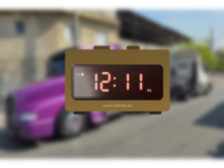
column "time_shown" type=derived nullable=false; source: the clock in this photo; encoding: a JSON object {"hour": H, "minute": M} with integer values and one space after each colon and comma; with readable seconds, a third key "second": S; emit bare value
{"hour": 12, "minute": 11}
